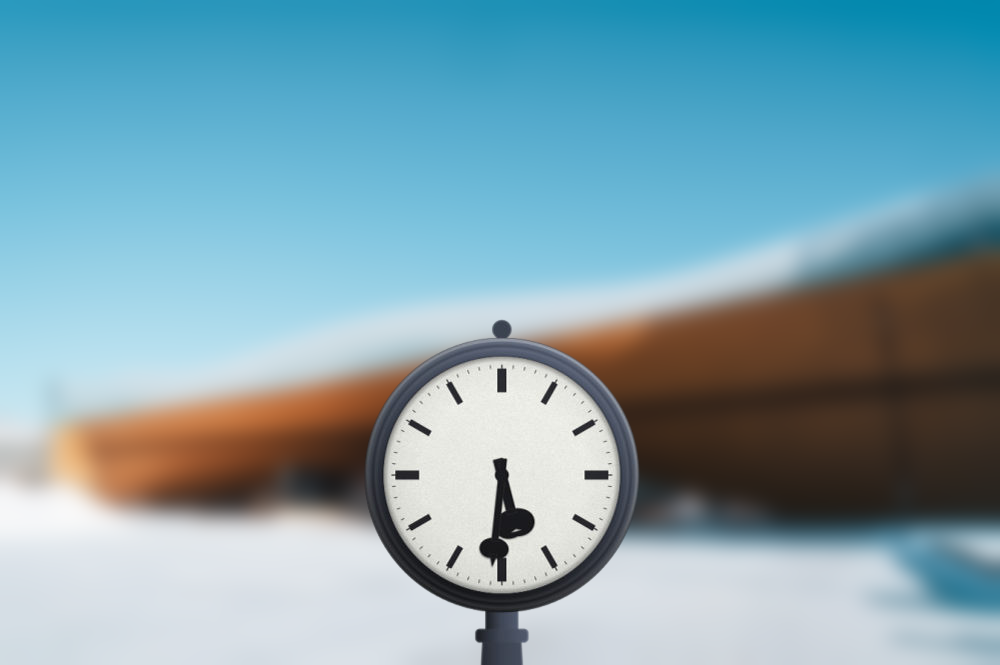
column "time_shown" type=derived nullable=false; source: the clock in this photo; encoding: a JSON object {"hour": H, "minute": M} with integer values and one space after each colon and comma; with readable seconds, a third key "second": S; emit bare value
{"hour": 5, "minute": 31}
